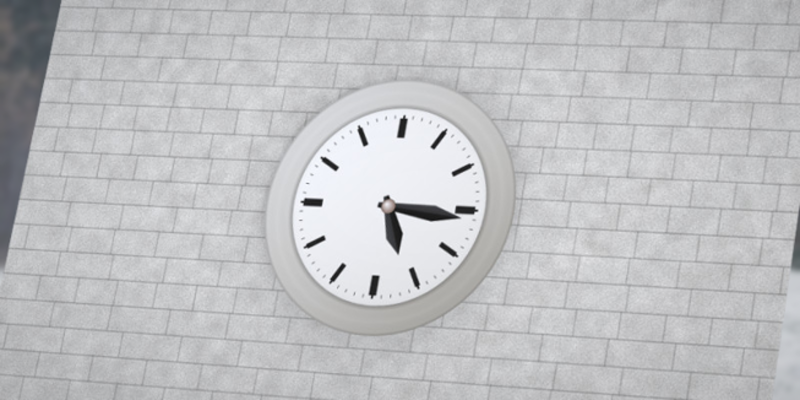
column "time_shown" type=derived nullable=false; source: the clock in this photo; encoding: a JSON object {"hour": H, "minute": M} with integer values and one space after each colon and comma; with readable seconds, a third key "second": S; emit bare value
{"hour": 5, "minute": 16}
